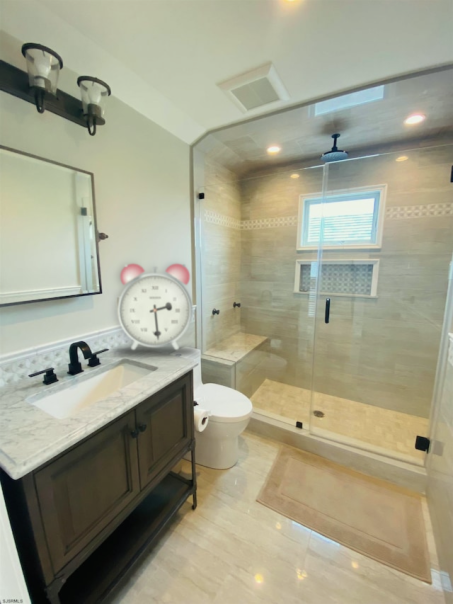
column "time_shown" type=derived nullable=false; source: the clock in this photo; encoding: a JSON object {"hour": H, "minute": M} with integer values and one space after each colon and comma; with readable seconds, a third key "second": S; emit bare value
{"hour": 2, "minute": 29}
